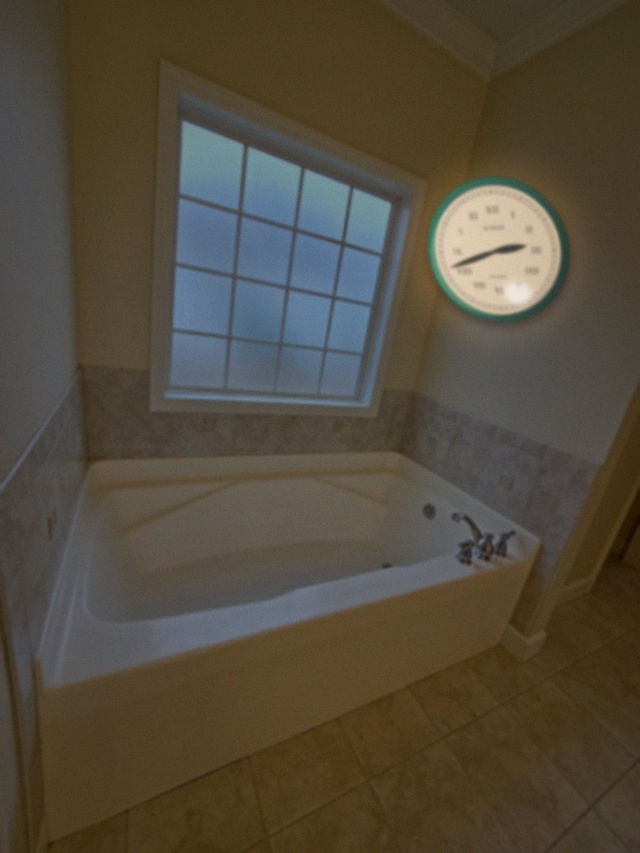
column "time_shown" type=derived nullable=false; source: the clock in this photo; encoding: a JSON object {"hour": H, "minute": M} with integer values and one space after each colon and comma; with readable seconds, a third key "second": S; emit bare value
{"hour": 2, "minute": 42}
